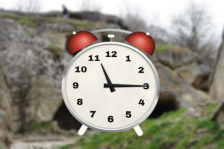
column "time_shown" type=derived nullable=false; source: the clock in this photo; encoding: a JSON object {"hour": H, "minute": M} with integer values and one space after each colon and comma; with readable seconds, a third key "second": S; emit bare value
{"hour": 11, "minute": 15}
